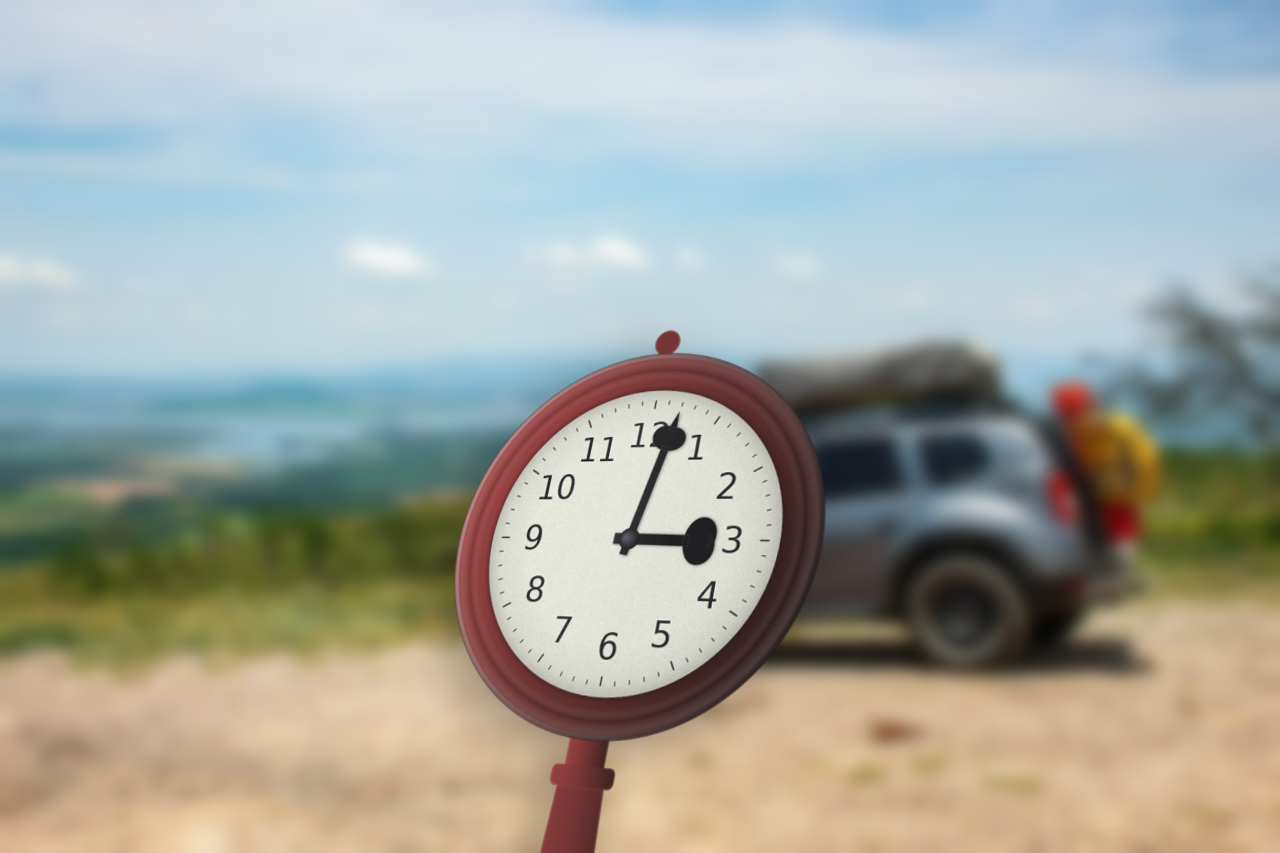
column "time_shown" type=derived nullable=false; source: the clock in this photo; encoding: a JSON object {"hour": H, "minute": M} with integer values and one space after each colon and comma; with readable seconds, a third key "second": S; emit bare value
{"hour": 3, "minute": 2}
